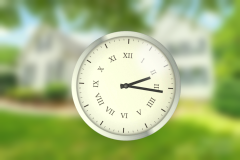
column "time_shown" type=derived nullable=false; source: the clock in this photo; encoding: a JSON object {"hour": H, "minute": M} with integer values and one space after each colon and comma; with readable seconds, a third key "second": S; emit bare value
{"hour": 2, "minute": 16}
